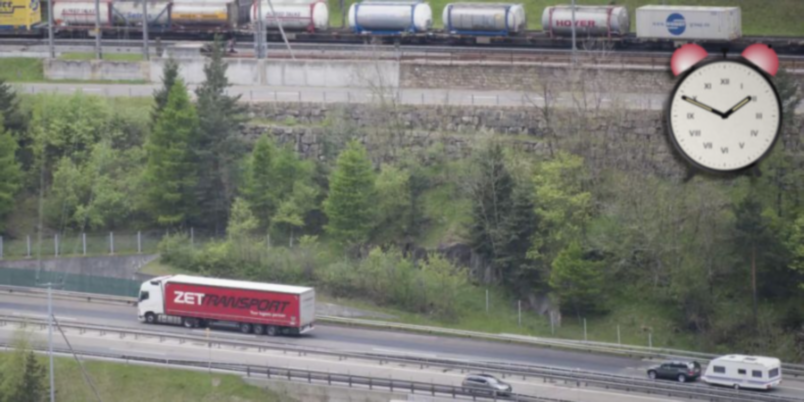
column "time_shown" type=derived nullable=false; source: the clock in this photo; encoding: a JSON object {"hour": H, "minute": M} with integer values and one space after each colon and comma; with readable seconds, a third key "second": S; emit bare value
{"hour": 1, "minute": 49}
